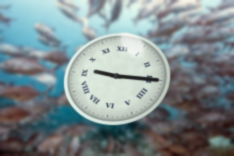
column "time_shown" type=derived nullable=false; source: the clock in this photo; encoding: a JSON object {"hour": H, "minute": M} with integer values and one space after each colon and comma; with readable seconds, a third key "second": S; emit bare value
{"hour": 9, "minute": 15}
